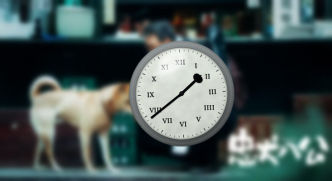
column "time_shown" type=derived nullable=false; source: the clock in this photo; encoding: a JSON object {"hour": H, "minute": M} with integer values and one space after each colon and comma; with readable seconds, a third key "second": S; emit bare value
{"hour": 1, "minute": 39}
